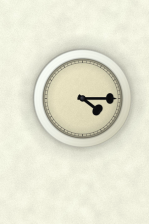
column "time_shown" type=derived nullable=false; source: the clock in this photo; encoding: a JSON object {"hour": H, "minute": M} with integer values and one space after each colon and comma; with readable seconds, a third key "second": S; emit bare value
{"hour": 4, "minute": 15}
